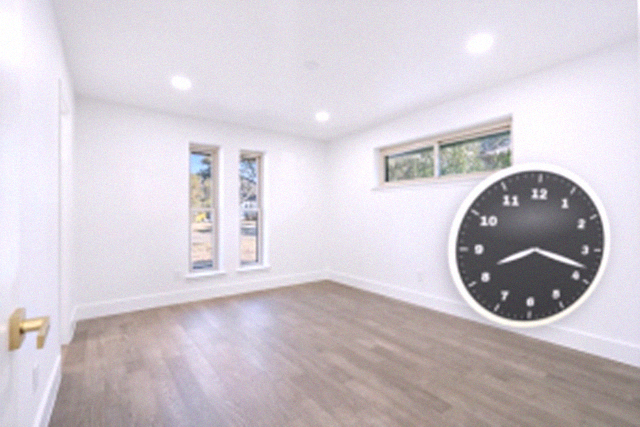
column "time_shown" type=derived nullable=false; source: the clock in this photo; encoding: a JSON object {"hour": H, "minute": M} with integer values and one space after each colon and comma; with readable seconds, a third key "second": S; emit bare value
{"hour": 8, "minute": 18}
